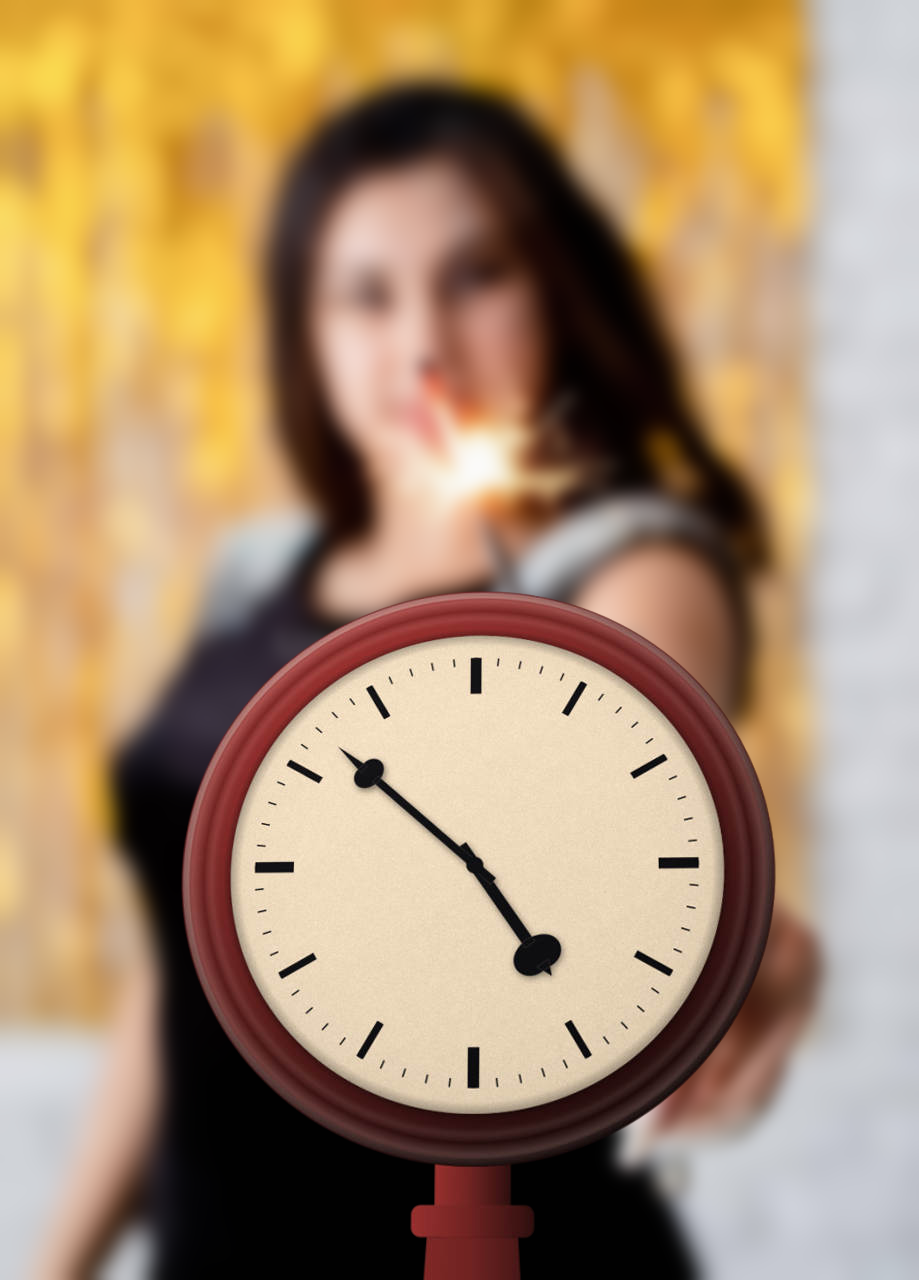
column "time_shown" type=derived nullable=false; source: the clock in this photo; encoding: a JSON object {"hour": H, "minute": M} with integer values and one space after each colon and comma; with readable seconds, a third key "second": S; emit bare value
{"hour": 4, "minute": 52}
